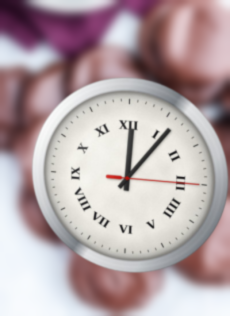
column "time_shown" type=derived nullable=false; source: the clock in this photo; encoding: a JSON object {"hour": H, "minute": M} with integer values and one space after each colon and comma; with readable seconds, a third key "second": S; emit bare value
{"hour": 12, "minute": 6, "second": 15}
